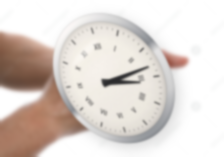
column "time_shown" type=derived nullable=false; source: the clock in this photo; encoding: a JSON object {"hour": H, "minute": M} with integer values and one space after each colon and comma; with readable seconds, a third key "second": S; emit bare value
{"hour": 3, "minute": 13}
